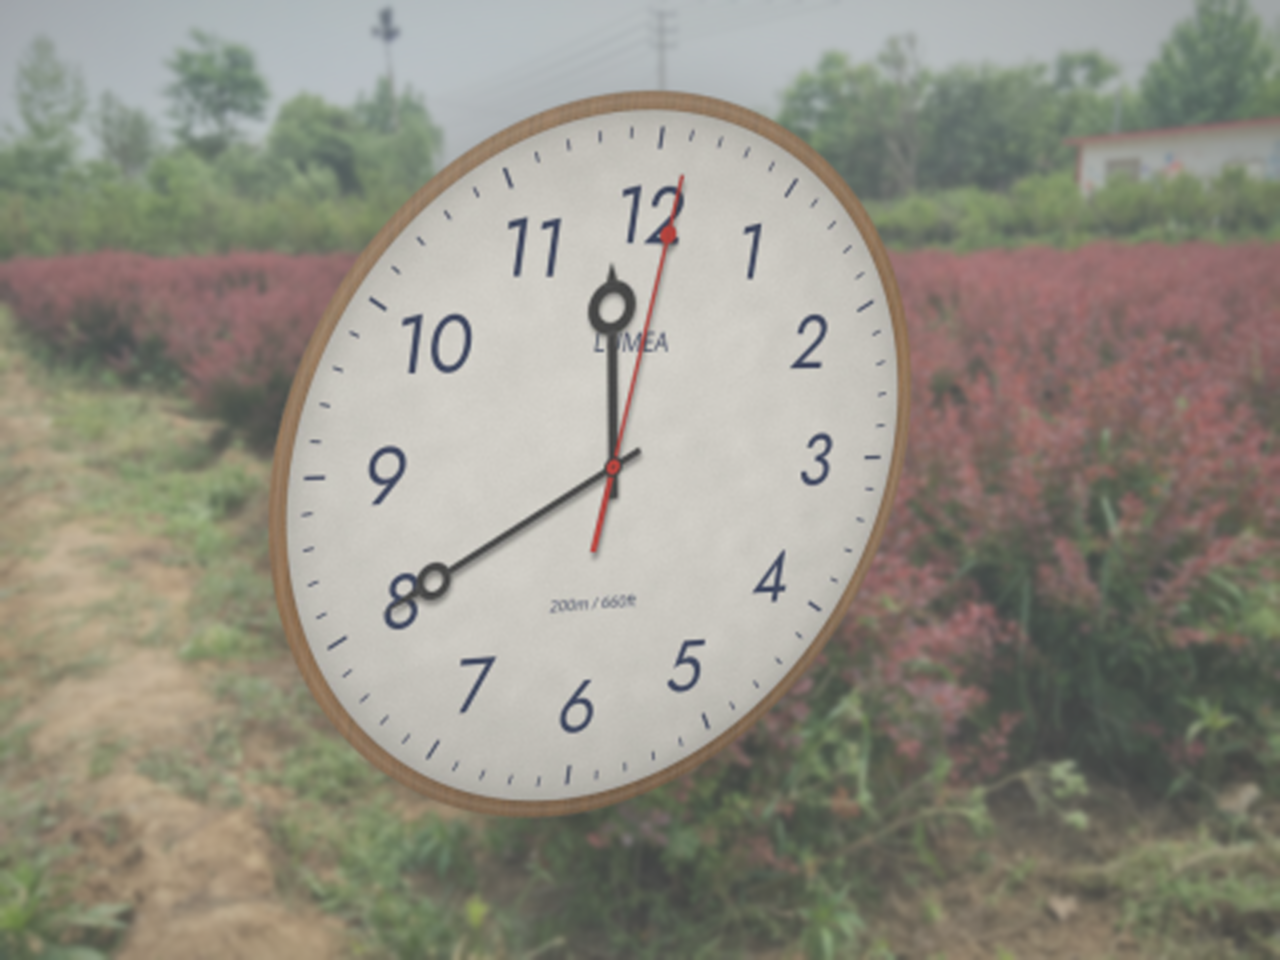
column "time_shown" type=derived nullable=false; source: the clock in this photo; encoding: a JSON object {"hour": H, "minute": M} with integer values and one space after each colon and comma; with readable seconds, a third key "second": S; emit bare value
{"hour": 11, "minute": 40, "second": 1}
